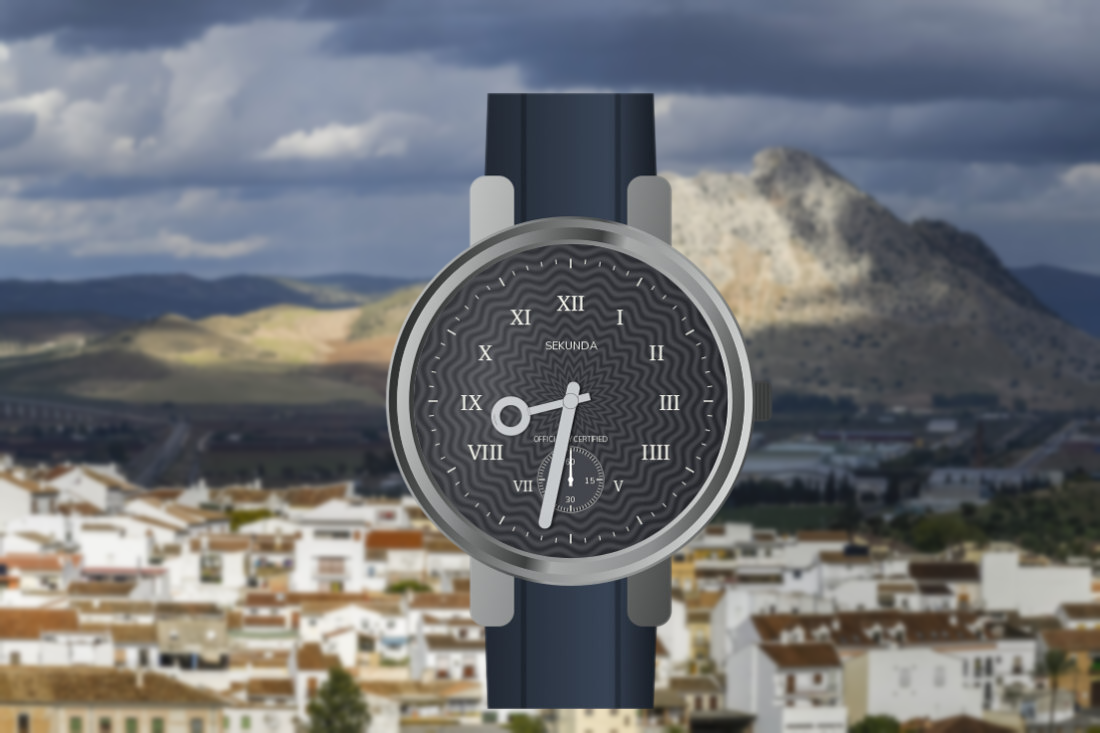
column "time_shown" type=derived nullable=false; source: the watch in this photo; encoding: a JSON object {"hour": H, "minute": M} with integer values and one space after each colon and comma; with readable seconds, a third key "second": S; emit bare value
{"hour": 8, "minute": 32, "second": 0}
